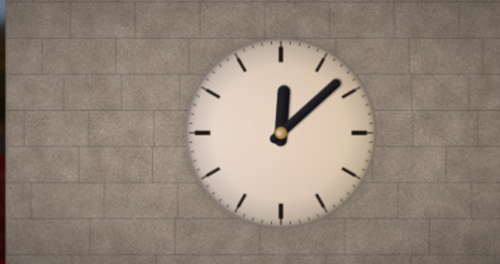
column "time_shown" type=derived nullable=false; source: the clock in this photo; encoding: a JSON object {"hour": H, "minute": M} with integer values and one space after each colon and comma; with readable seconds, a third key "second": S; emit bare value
{"hour": 12, "minute": 8}
